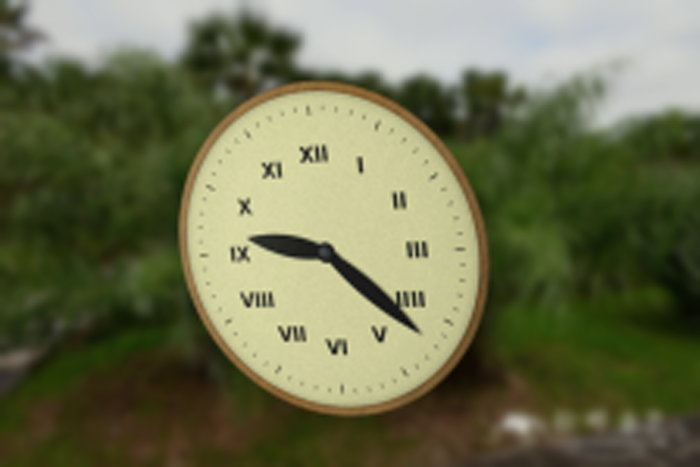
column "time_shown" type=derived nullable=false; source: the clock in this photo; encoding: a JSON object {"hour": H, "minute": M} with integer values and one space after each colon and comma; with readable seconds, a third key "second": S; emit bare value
{"hour": 9, "minute": 22}
